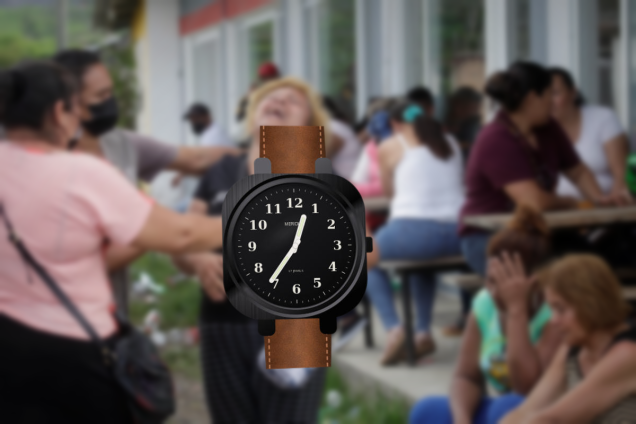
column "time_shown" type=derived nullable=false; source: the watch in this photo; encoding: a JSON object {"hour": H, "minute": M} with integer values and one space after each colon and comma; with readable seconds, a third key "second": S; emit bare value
{"hour": 12, "minute": 36}
